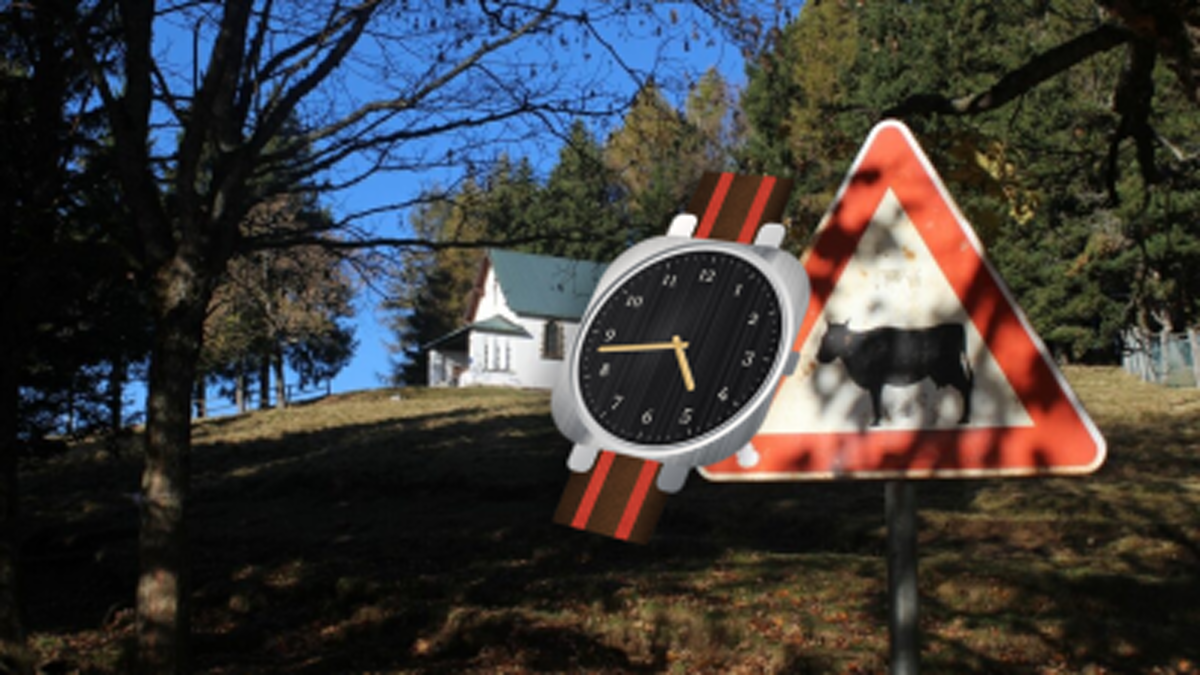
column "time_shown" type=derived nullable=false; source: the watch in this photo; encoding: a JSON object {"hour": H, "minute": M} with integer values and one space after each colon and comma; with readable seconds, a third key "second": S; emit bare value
{"hour": 4, "minute": 43}
